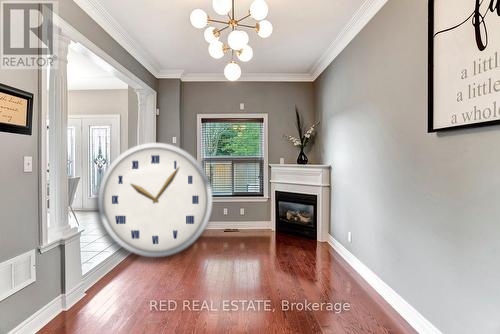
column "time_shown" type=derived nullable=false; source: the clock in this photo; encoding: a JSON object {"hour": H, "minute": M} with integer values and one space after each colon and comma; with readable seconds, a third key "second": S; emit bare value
{"hour": 10, "minute": 6}
